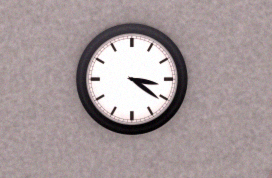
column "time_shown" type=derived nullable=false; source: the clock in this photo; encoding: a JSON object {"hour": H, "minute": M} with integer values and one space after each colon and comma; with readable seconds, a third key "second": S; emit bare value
{"hour": 3, "minute": 21}
